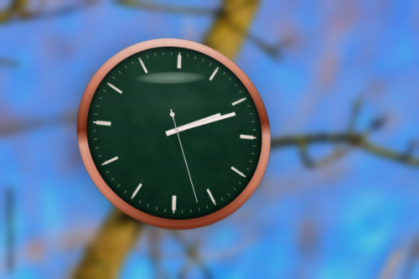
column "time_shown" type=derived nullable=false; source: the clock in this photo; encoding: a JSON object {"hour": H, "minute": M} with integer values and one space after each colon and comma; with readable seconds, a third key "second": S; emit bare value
{"hour": 2, "minute": 11, "second": 27}
